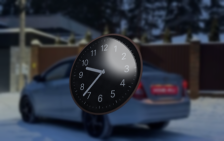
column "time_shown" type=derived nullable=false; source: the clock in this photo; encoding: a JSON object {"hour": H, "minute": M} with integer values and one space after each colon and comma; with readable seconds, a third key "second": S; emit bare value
{"hour": 9, "minute": 37}
